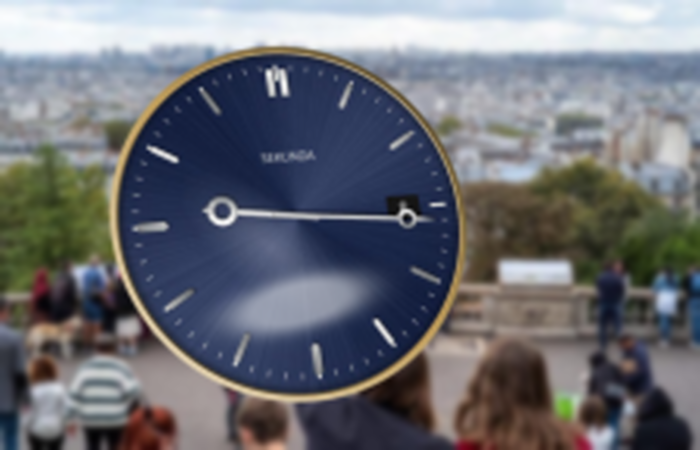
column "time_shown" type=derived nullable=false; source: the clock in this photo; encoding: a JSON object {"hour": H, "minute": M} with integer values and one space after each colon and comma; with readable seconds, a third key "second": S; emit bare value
{"hour": 9, "minute": 16}
